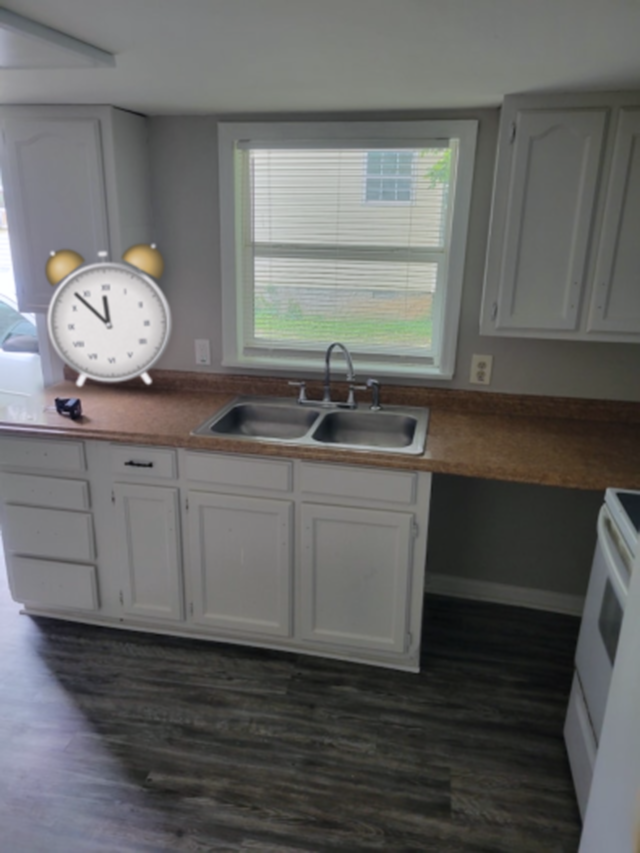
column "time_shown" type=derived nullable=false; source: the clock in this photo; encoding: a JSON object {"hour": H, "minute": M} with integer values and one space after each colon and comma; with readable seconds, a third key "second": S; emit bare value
{"hour": 11, "minute": 53}
